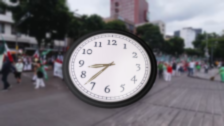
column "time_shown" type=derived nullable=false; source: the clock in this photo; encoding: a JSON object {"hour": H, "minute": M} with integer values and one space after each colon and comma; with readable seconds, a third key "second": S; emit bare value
{"hour": 8, "minute": 37}
